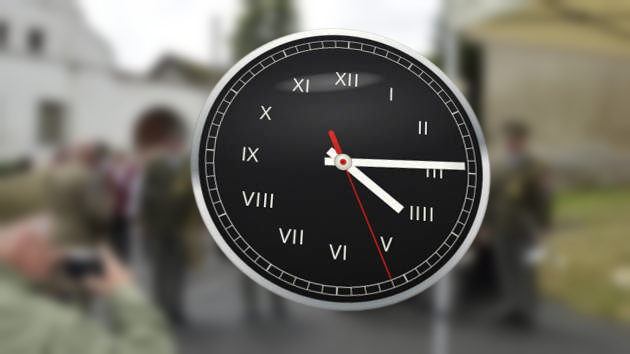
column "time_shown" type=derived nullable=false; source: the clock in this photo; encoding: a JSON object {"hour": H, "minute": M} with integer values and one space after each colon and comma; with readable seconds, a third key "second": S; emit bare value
{"hour": 4, "minute": 14, "second": 26}
